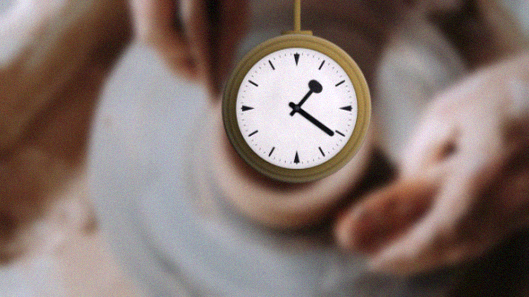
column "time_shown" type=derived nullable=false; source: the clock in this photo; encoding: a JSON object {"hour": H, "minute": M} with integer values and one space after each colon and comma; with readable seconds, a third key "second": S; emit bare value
{"hour": 1, "minute": 21}
